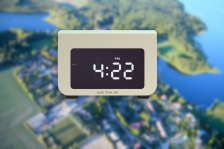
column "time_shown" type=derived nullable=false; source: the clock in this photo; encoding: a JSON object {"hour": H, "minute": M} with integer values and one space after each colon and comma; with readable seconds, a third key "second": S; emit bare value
{"hour": 4, "minute": 22}
